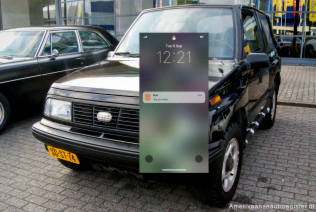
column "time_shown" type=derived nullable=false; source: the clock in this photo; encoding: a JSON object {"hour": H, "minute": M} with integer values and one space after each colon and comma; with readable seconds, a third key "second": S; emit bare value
{"hour": 12, "minute": 21}
